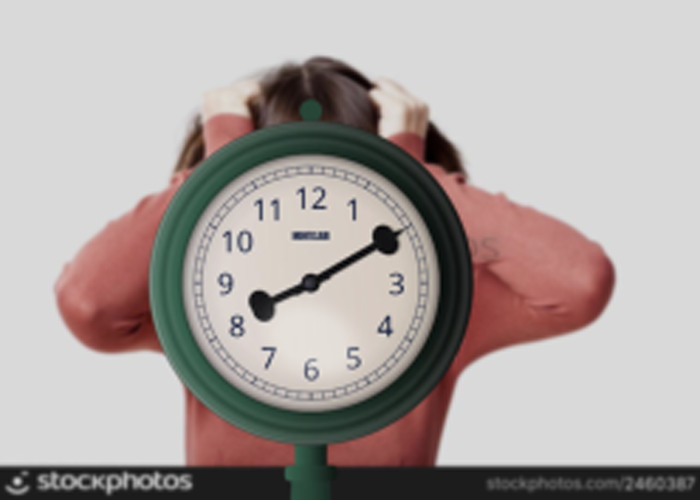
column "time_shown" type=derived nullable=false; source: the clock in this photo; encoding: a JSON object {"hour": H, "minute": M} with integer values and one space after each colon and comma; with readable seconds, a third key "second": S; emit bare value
{"hour": 8, "minute": 10}
